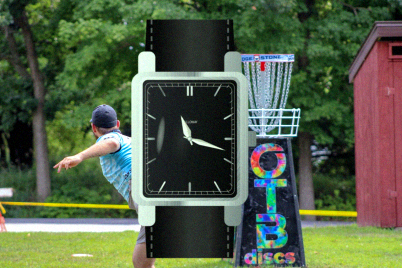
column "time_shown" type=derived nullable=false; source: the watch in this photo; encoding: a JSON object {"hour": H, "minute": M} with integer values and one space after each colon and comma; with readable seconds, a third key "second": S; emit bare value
{"hour": 11, "minute": 18}
